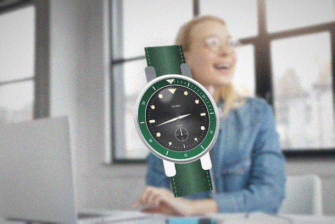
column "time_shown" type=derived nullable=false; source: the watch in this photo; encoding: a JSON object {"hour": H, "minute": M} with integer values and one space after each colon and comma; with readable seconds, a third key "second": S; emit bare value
{"hour": 2, "minute": 43}
